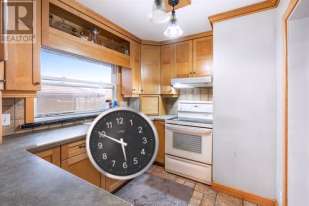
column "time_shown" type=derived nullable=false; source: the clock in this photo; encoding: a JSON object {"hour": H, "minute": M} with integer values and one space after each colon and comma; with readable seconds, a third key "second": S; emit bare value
{"hour": 5, "minute": 50}
